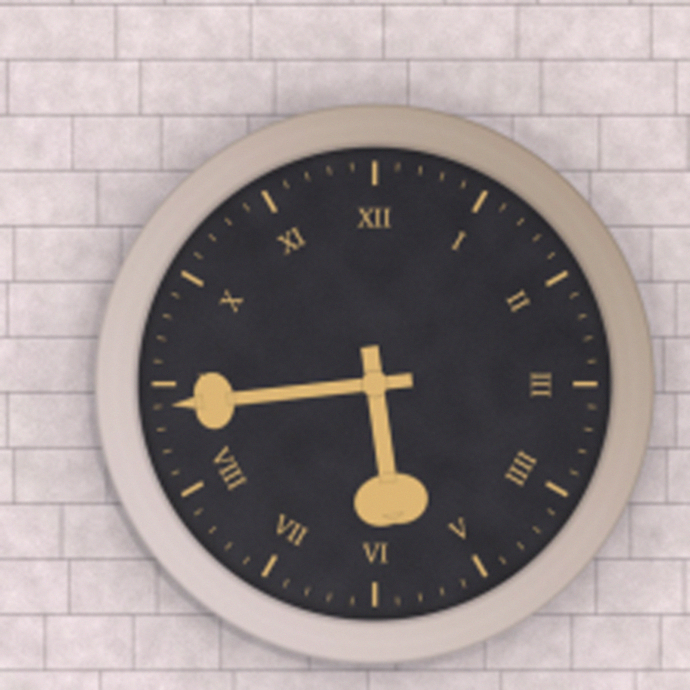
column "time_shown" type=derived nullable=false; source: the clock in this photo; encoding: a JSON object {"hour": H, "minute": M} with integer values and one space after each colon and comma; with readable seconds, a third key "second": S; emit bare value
{"hour": 5, "minute": 44}
